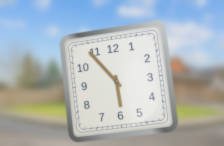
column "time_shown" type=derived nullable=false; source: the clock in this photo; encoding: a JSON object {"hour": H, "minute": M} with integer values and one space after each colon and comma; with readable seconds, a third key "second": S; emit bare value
{"hour": 5, "minute": 54}
